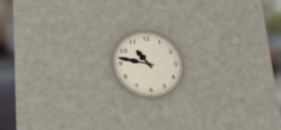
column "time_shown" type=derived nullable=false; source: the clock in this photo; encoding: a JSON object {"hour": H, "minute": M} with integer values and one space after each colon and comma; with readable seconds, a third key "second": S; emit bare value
{"hour": 10, "minute": 47}
